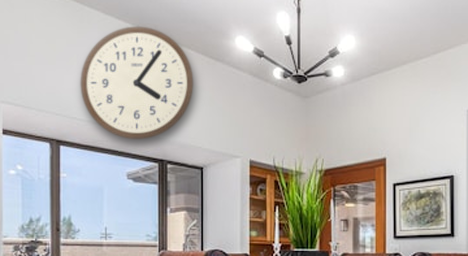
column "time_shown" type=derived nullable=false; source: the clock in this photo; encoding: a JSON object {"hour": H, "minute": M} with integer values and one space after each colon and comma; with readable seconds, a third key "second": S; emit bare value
{"hour": 4, "minute": 6}
